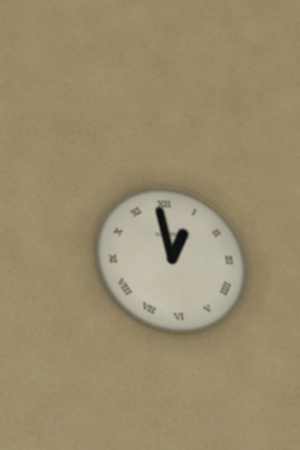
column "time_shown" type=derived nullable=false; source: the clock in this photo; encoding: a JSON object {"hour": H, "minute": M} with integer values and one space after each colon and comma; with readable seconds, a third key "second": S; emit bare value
{"hour": 12, "minute": 59}
